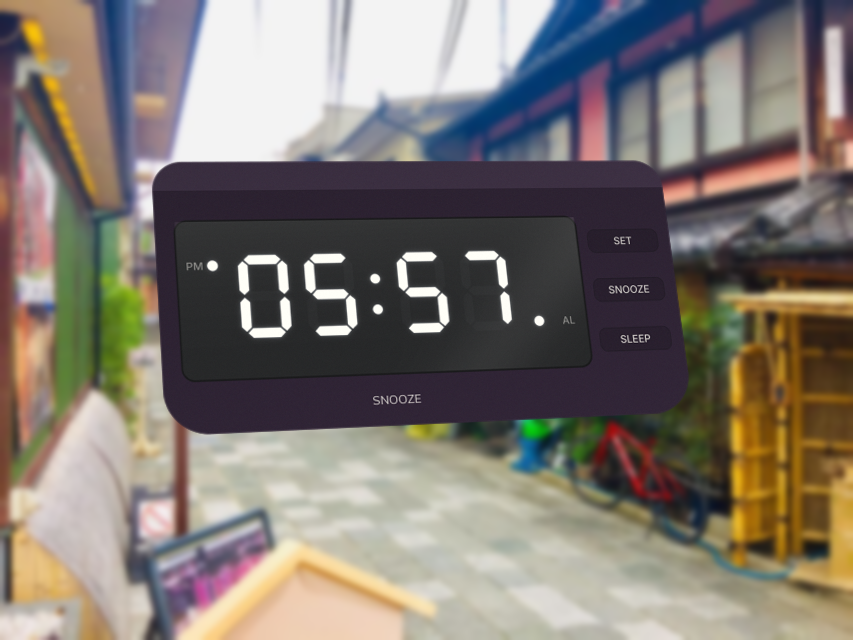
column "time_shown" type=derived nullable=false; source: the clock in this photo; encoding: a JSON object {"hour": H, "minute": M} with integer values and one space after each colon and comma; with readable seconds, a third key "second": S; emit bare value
{"hour": 5, "minute": 57}
